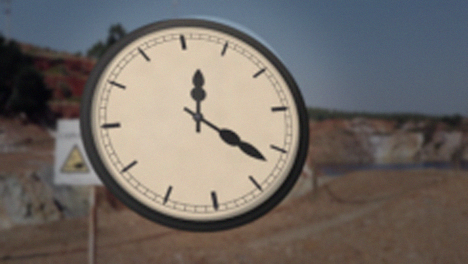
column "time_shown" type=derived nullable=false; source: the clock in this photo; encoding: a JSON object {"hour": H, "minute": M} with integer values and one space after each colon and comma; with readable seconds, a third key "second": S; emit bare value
{"hour": 12, "minute": 22}
